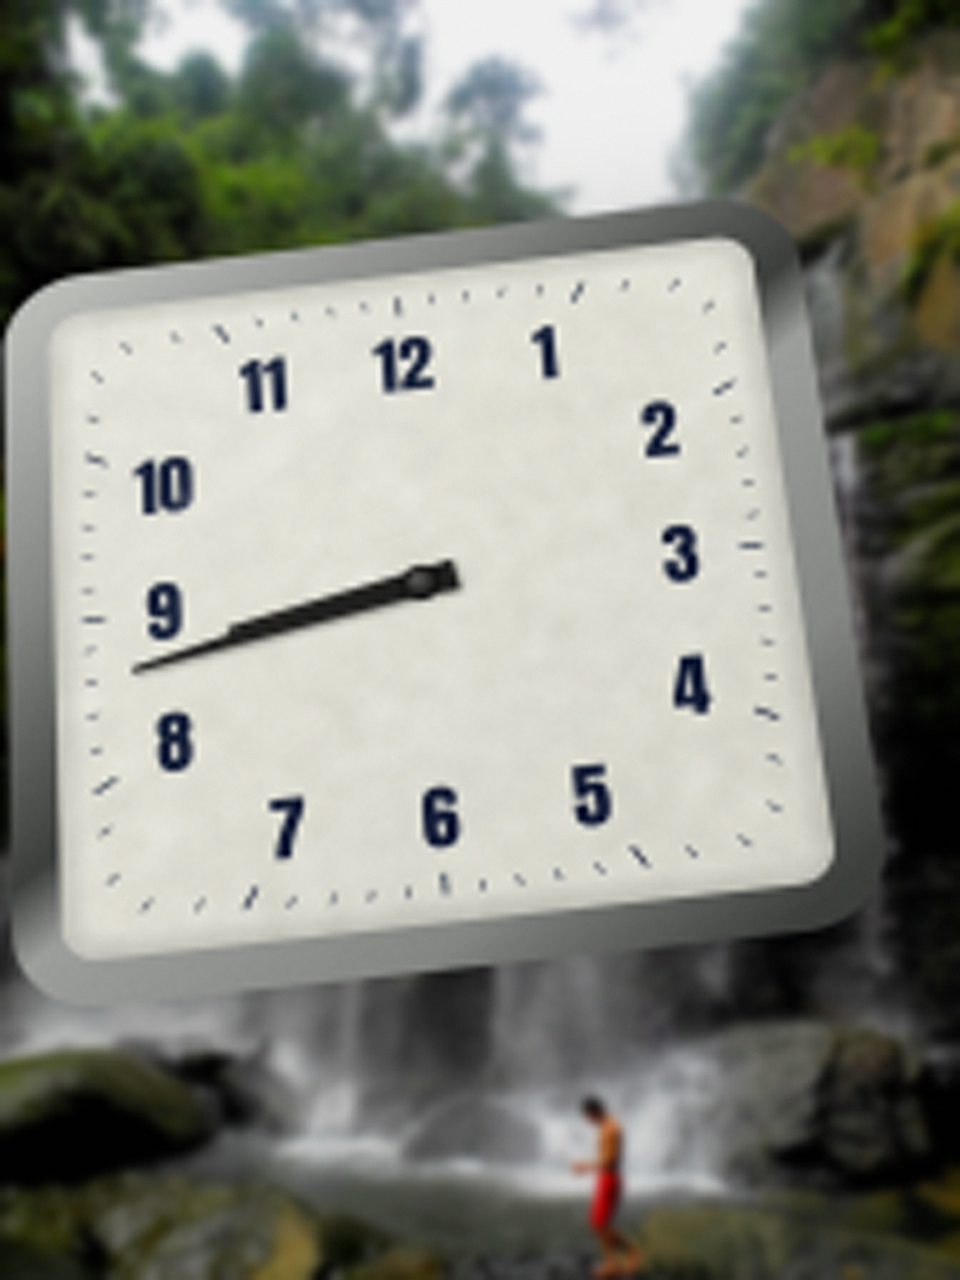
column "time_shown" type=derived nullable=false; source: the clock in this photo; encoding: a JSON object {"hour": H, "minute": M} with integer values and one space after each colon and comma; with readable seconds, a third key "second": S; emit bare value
{"hour": 8, "minute": 43}
